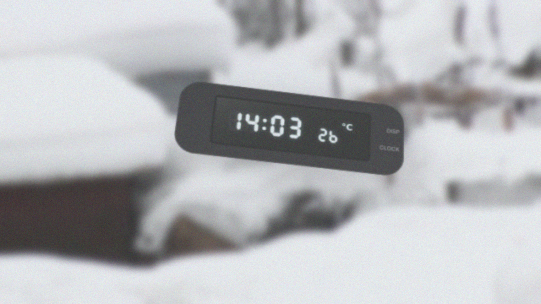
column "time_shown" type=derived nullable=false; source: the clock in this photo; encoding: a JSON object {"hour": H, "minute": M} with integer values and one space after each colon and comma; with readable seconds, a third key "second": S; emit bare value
{"hour": 14, "minute": 3}
